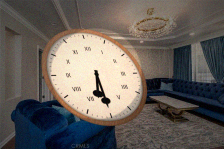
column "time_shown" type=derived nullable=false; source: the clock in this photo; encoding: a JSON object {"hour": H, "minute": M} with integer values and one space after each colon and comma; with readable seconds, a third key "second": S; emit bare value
{"hour": 6, "minute": 30}
